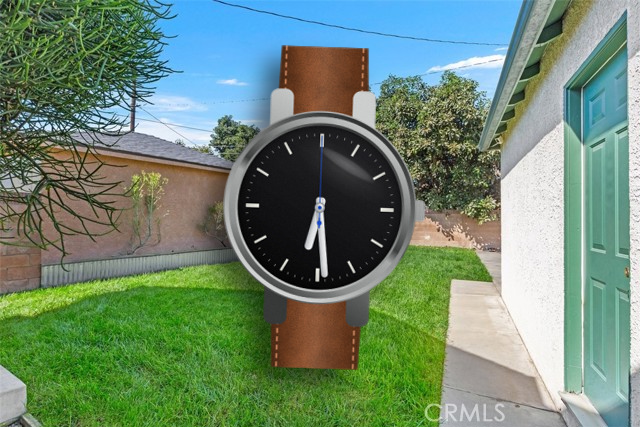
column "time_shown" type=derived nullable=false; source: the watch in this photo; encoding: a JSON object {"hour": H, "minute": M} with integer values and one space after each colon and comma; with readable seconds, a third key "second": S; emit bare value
{"hour": 6, "minute": 29, "second": 0}
